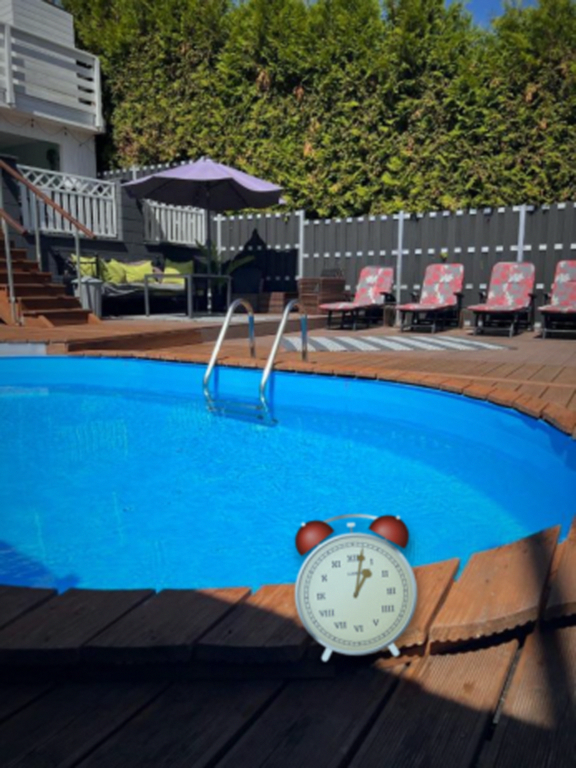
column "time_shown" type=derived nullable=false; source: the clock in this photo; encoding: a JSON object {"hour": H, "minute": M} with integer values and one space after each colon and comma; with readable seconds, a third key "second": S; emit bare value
{"hour": 1, "minute": 2}
